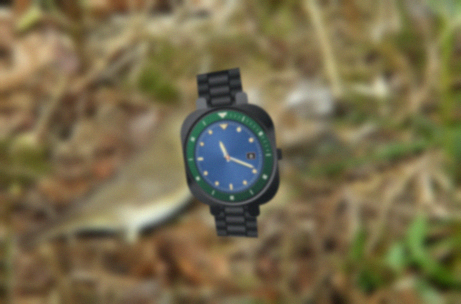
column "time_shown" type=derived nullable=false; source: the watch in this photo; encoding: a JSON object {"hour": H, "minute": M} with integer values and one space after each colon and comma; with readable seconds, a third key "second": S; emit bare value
{"hour": 11, "minute": 19}
